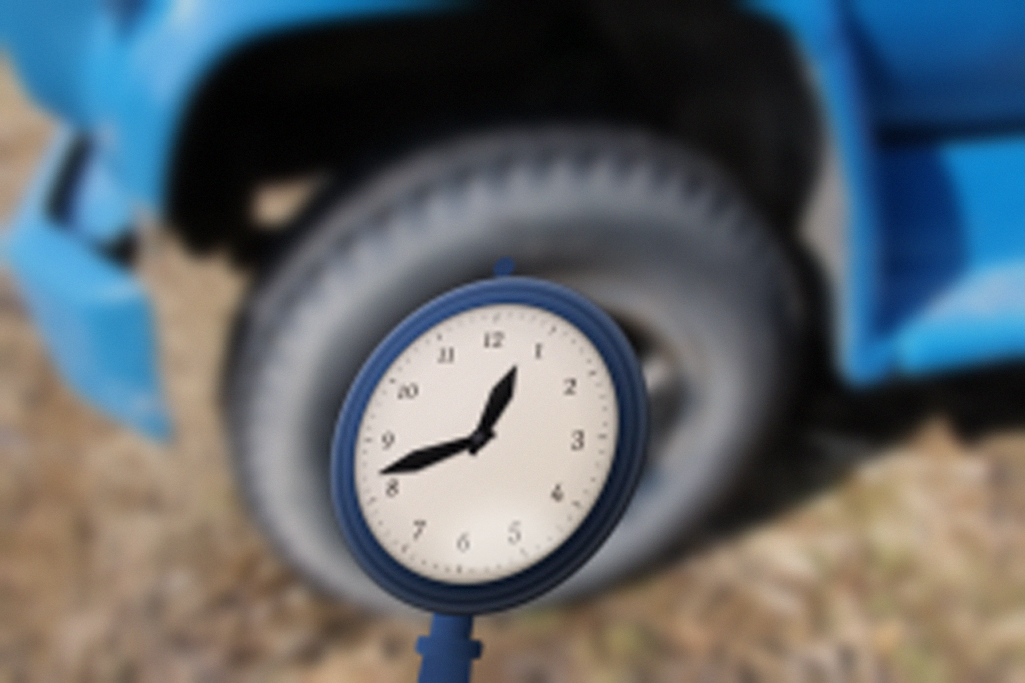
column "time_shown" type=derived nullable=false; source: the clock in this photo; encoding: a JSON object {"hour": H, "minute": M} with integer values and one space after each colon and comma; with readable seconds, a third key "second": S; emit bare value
{"hour": 12, "minute": 42}
